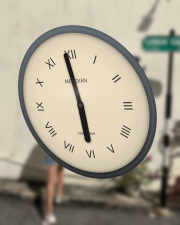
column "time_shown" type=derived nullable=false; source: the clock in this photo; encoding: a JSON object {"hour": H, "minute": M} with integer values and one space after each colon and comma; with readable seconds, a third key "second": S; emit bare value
{"hour": 5, "minute": 59}
